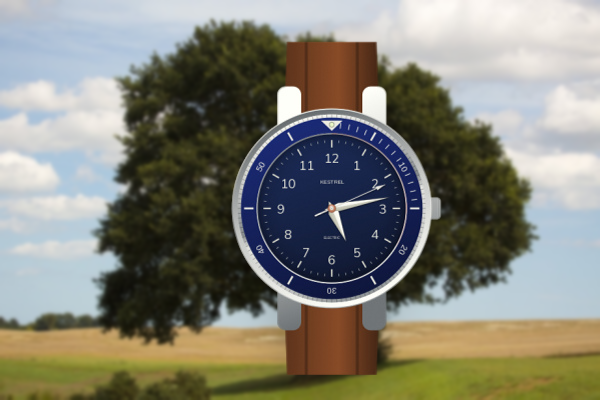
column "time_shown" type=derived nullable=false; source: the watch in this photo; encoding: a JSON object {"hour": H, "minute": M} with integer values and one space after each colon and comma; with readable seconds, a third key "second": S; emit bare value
{"hour": 5, "minute": 13, "second": 11}
